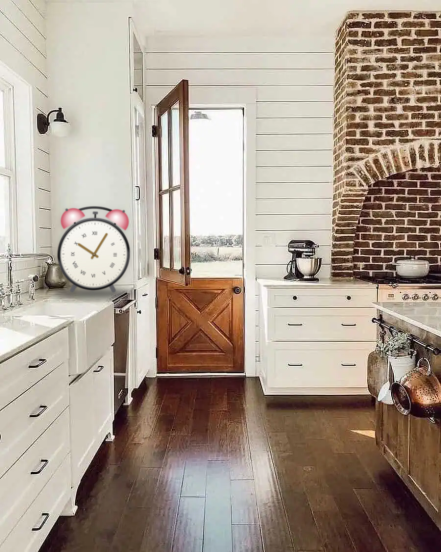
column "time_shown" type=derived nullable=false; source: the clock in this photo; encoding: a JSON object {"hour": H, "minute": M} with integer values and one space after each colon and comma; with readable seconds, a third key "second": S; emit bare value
{"hour": 10, "minute": 5}
